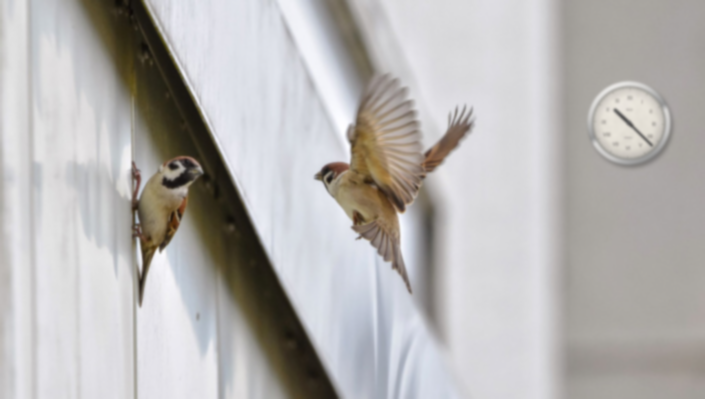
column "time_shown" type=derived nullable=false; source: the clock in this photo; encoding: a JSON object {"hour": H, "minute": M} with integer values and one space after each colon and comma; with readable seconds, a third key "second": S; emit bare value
{"hour": 10, "minute": 22}
